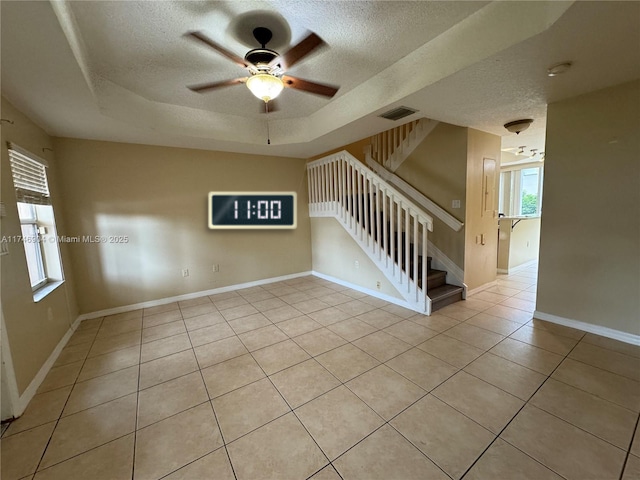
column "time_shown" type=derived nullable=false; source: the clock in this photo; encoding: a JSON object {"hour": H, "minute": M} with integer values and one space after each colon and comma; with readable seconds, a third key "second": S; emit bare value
{"hour": 11, "minute": 0}
